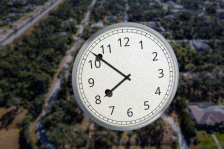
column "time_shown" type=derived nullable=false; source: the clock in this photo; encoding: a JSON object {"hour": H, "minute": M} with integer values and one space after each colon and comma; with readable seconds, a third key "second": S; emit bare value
{"hour": 7, "minute": 52}
